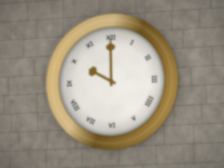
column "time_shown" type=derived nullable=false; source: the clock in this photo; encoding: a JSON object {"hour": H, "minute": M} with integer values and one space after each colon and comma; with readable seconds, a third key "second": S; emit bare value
{"hour": 10, "minute": 0}
